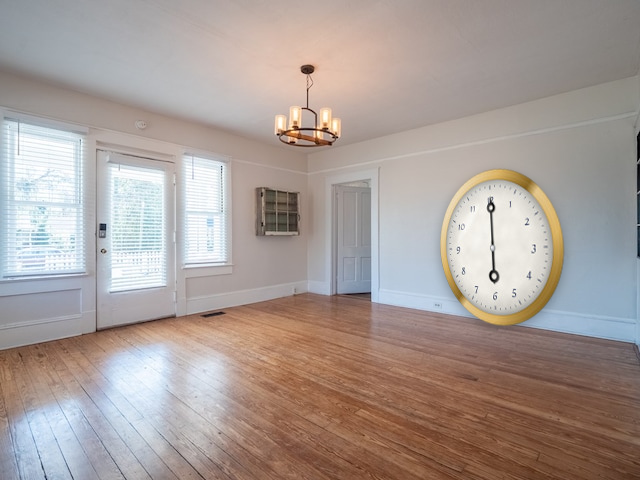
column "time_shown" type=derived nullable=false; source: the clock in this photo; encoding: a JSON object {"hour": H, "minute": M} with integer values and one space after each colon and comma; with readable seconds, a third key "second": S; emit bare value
{"hour": 6, "minute": 0}
